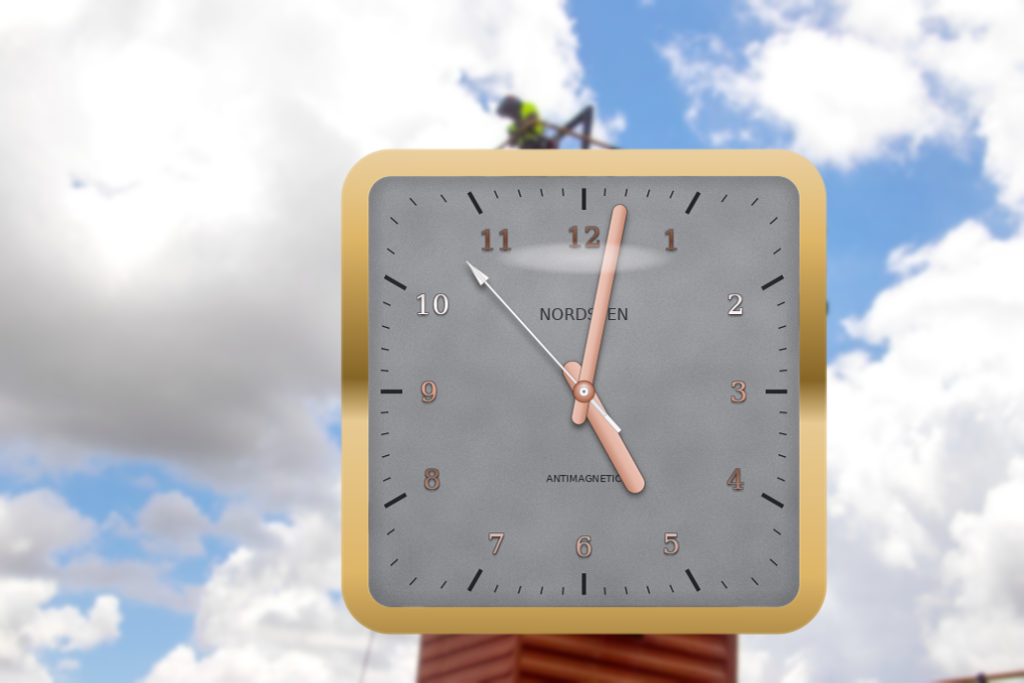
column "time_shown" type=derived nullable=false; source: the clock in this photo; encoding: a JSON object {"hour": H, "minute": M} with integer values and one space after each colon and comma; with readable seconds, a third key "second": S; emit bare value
{"hour": 5, "minute": 1, "second": 53}
